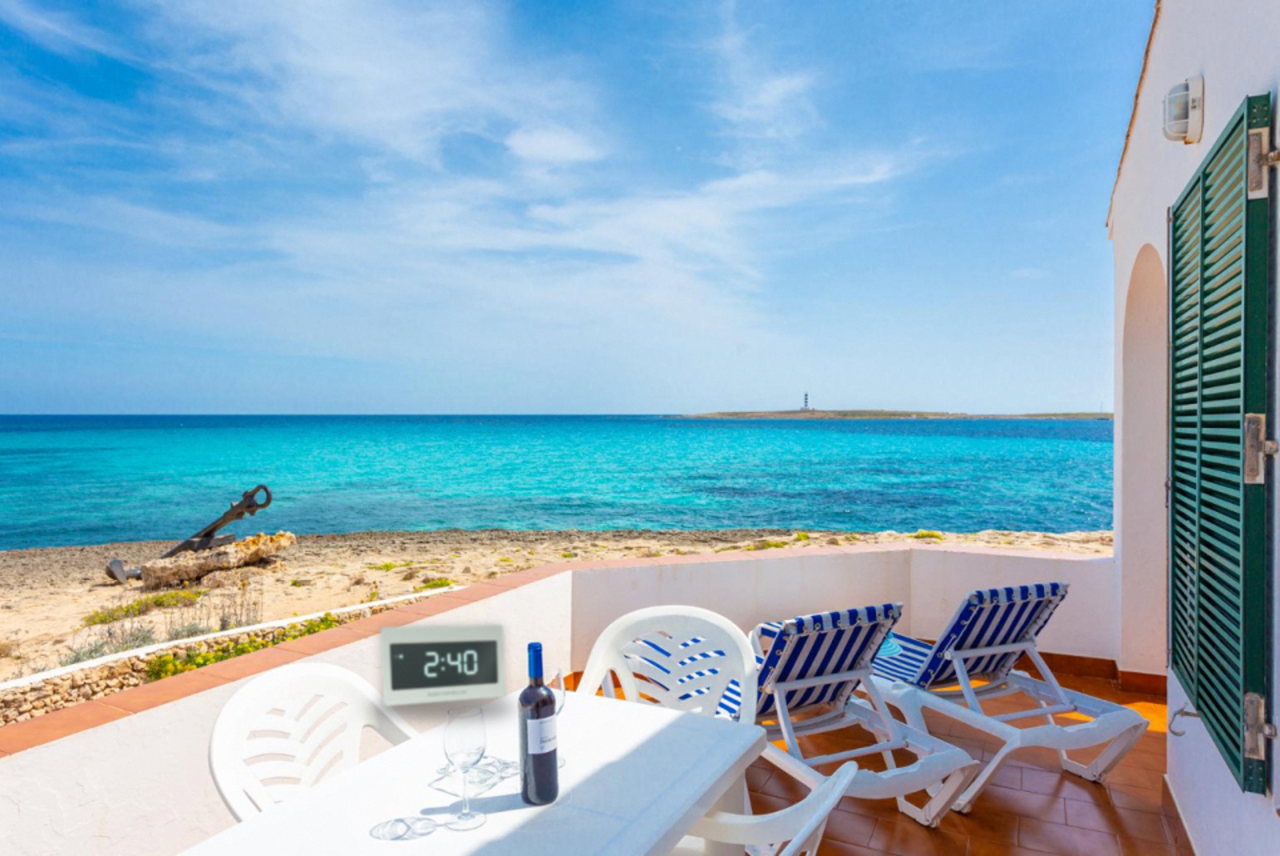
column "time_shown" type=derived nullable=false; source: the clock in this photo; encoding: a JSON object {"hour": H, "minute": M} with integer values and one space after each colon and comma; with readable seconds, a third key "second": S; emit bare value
{"hour": 2, "minute": 40}
